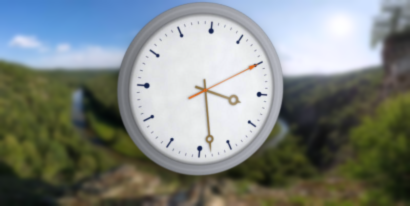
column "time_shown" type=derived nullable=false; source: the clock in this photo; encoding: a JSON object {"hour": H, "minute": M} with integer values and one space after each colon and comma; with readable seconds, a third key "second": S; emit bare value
{"hour": 3, "minute": 28, "second": 10}
